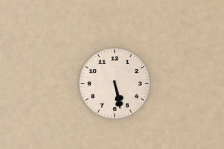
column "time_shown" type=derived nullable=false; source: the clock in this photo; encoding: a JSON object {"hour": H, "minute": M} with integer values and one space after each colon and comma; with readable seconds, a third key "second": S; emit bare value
{"hour": 5, "minute": 28}
